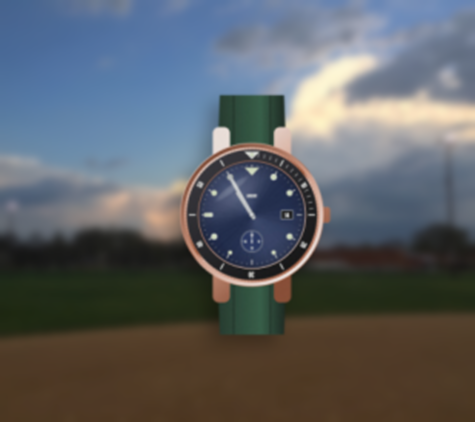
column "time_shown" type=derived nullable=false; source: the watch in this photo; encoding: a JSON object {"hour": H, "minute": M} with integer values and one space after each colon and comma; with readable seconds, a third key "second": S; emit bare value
{"hour": 10, "minute": 55}
